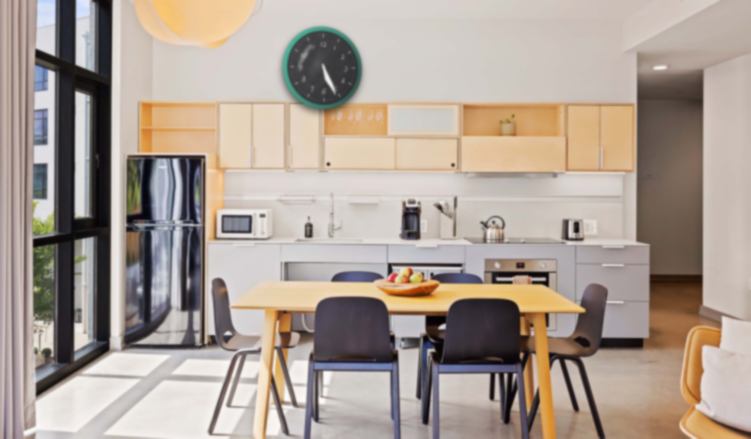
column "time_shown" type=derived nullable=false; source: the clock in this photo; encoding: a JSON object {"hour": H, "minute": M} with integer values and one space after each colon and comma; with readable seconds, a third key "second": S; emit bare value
{"hour": 5, "minute": 26}
